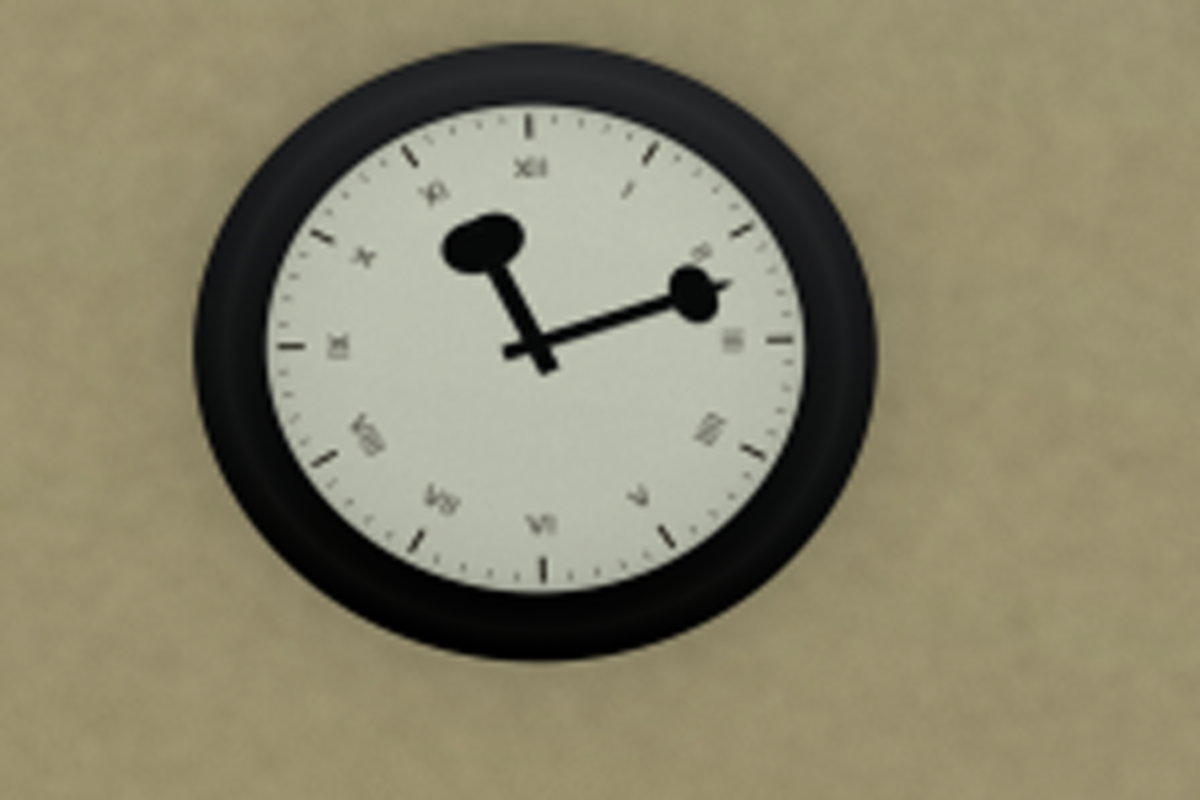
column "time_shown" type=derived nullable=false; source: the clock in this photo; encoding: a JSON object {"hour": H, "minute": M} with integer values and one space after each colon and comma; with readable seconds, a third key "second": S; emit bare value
{"hour": 11, "minute": 12}
